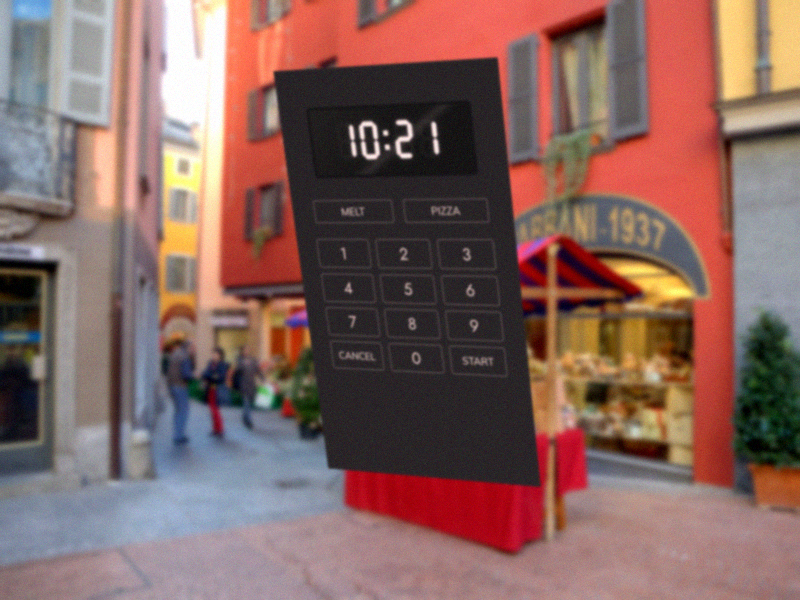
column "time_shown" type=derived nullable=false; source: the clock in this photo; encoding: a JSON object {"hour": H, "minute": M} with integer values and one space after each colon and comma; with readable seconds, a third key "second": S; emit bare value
{"hour": 10, "minute": 21}
